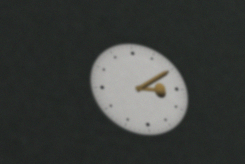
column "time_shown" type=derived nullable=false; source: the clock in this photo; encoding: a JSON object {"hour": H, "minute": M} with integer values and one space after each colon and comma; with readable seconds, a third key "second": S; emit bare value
{"hour": 3, "minute": 10}
